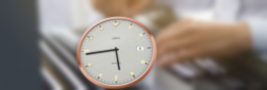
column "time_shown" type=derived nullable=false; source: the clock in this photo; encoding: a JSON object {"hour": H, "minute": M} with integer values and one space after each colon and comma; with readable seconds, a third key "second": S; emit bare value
{"hour": 5, "minute": 44}
